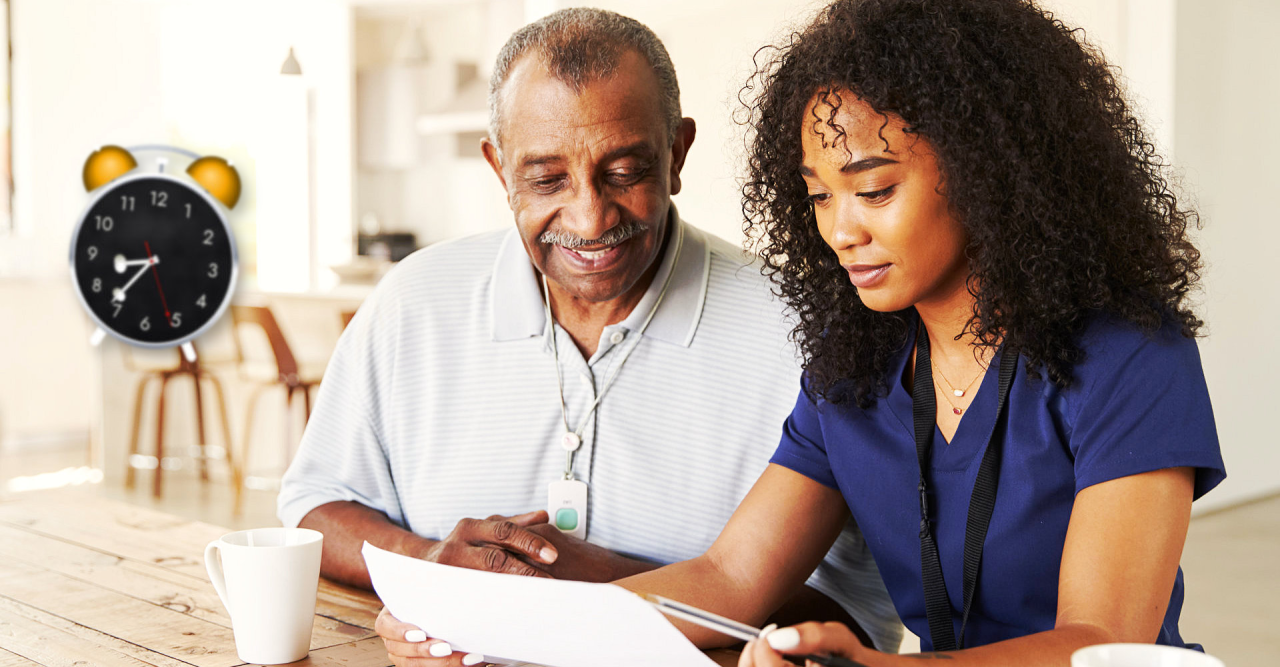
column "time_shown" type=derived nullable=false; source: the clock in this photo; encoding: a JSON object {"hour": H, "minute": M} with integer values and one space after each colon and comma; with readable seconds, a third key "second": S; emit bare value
{"hour": 8, "minute": 36, "second": 26}
